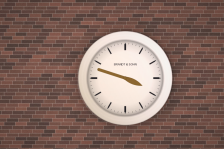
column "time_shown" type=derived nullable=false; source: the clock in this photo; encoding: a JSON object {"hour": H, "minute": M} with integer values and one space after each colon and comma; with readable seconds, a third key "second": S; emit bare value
{"hour": 3, "minute": 48}
